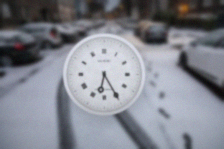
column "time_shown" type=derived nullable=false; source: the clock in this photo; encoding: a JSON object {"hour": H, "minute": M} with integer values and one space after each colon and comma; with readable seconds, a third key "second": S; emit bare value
{"hour": 6, "minute": 25}
